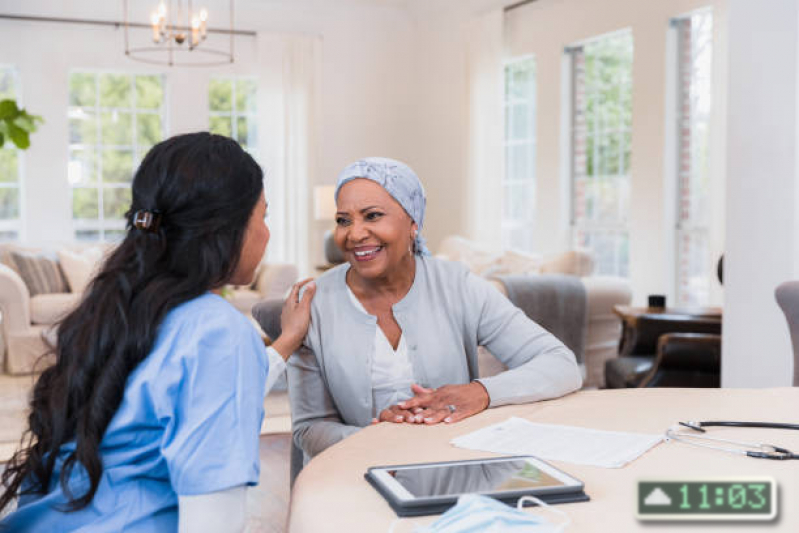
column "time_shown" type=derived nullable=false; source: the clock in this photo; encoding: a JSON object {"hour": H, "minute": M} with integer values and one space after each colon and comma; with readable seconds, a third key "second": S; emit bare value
{"hour": 11, "minute": 3}
